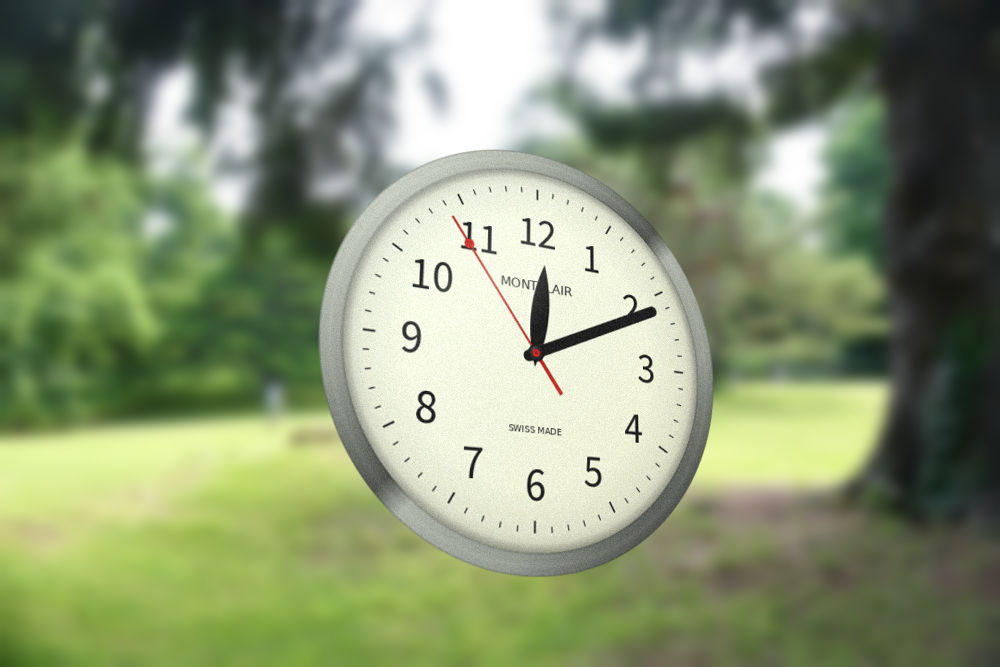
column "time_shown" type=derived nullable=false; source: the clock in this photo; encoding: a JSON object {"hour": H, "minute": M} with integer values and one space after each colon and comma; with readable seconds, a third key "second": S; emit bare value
{"hour": 12, "minute": 10, "second": 54}
